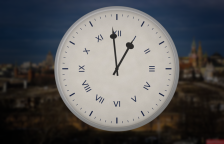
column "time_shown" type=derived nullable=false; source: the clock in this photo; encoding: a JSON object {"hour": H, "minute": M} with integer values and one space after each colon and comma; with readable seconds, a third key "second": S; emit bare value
{"hour": 12, "minute": 59}
